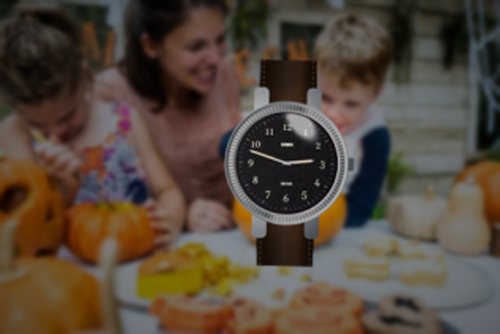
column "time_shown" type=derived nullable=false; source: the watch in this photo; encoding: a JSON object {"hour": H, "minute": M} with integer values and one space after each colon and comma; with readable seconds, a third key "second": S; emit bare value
{"hour": 2, "minute": 48}
